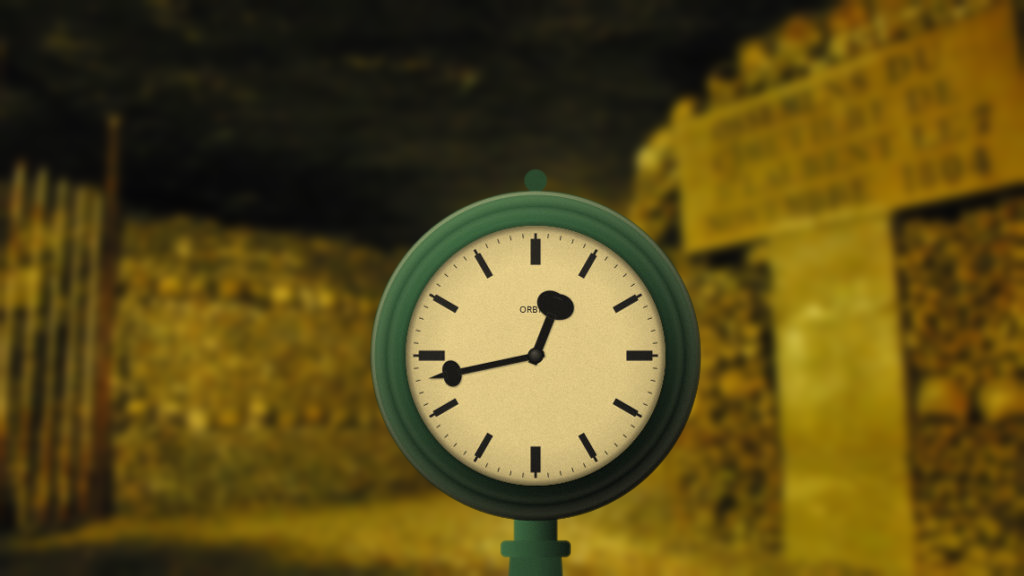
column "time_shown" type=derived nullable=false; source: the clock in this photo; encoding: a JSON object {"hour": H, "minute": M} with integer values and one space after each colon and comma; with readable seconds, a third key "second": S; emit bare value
{"hour": 12, "minute": 43}
